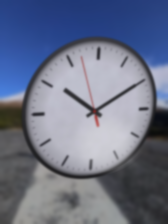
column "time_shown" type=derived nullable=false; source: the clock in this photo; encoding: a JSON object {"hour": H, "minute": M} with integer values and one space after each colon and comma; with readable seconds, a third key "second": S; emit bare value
{"hour": 10, "minute": 9, "second": 57}
